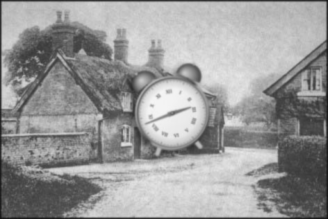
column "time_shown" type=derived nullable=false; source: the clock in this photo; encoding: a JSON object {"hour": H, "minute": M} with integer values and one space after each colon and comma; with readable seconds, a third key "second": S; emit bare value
{"hour": 2, "minute": 43}
